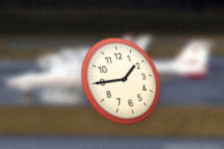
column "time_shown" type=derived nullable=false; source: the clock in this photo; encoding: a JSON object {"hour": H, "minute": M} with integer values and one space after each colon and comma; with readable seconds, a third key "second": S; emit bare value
{"hour": 1, "minute": 45}
